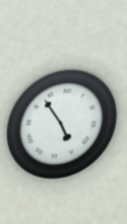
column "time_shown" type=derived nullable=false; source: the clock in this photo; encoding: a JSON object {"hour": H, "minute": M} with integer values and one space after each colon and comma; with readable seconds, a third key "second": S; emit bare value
{"hour": 4, "minute": 53}
